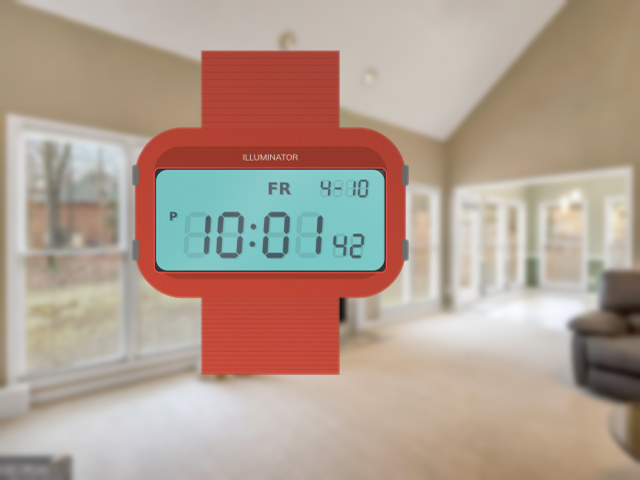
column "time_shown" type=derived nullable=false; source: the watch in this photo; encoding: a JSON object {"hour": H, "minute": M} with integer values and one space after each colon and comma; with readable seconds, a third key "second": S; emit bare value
{"hour": 10, "minute": 1, "second": 42}
